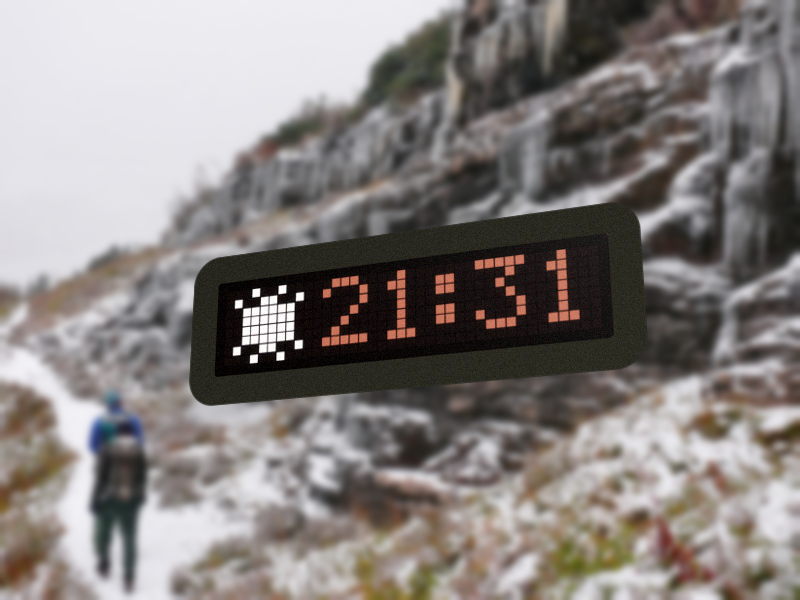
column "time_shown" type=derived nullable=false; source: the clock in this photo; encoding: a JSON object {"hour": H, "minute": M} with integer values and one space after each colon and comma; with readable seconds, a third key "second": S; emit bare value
{"hour": 21, "minute": 31}
